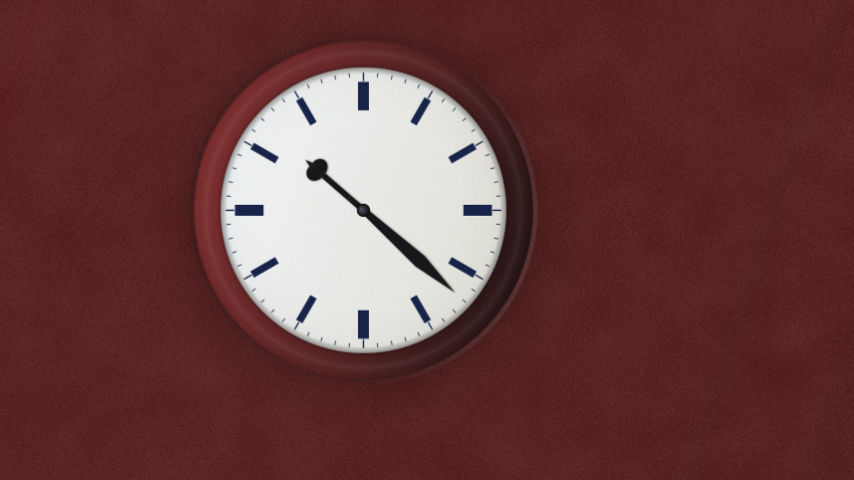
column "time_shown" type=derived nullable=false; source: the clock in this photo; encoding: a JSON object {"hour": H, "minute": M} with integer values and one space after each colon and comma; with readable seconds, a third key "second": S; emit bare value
{"hour": 10, "minute": 22}
